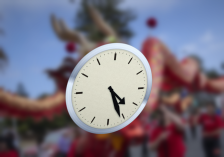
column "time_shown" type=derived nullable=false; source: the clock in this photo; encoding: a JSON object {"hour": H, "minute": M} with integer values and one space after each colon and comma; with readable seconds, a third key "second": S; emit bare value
{"hour": 4, "minute": 26}
